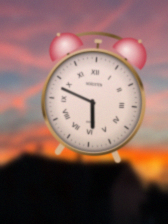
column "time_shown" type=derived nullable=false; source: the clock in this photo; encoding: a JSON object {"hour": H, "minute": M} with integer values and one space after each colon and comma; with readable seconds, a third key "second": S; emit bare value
{"hour": 5, "minute": 48}
